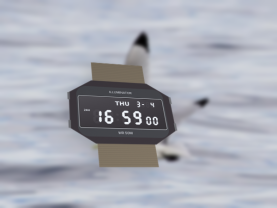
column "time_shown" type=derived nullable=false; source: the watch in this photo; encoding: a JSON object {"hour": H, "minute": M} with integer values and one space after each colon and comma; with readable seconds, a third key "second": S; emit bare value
{"hour": 16, "minute": 59, "second": 0}
